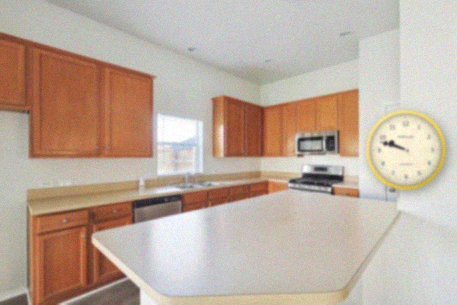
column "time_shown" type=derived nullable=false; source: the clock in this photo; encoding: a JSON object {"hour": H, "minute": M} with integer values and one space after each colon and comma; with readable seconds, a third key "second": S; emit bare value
{"hour": 9, "minute": 48}
